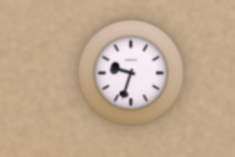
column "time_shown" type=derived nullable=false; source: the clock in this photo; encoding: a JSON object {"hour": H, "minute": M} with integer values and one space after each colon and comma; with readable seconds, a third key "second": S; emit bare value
{"hour": 9, "minute": 33}
